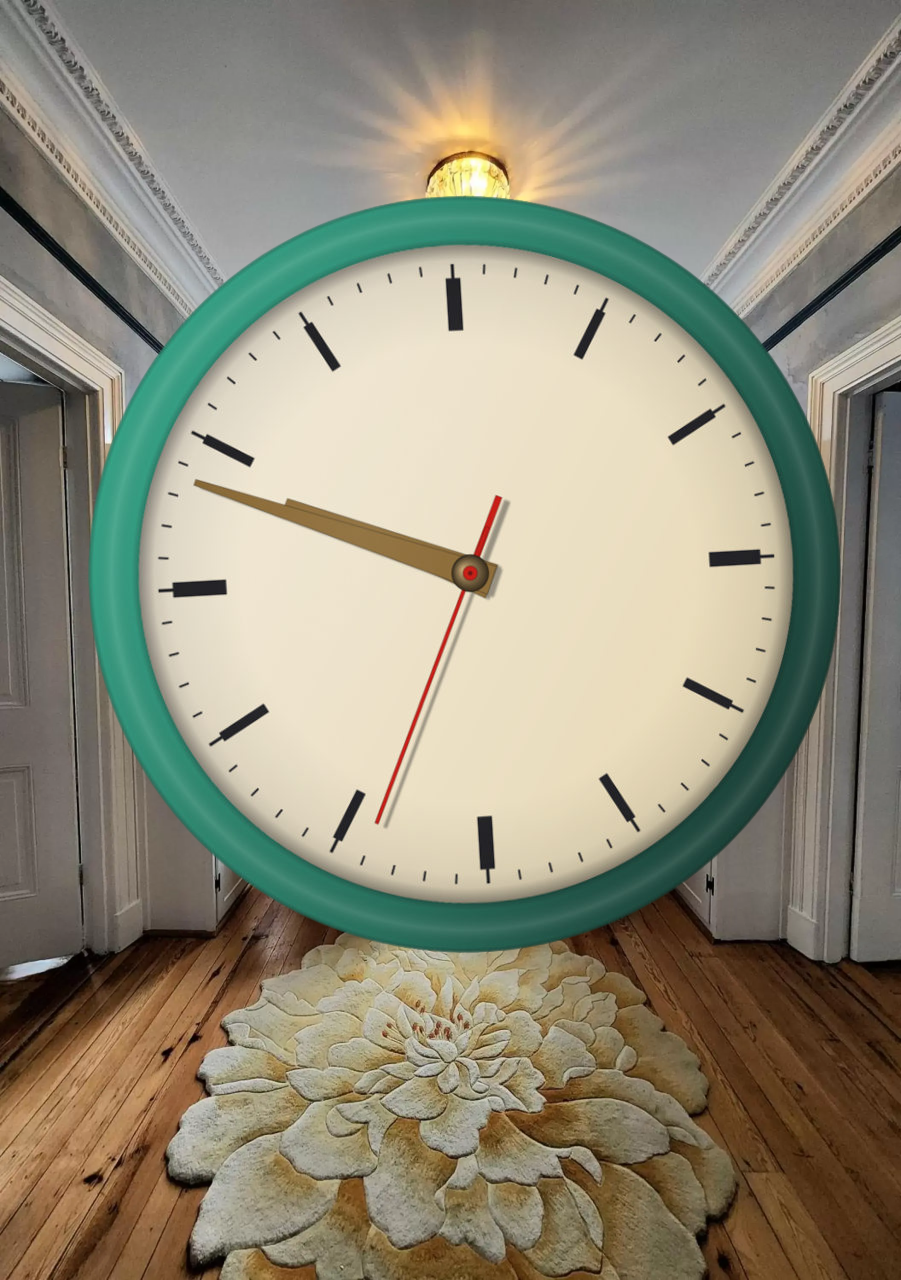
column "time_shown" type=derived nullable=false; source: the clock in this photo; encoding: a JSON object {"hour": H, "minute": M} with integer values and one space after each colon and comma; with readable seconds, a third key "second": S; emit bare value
{"hour": 9, "minute": 48, "second": 34}
